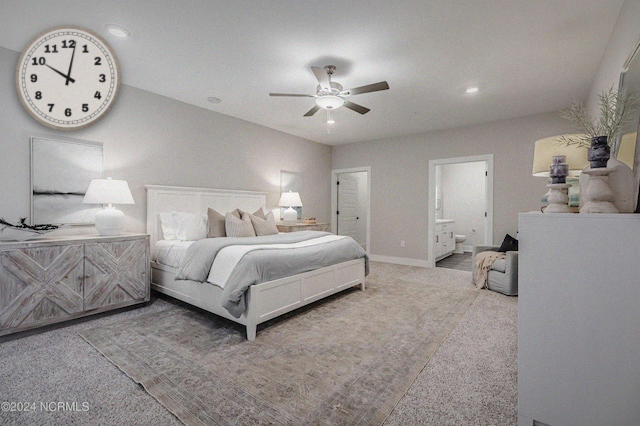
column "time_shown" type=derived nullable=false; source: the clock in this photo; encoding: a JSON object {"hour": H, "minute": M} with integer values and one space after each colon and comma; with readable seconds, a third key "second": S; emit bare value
{"hour": 10, "minute": 2}
